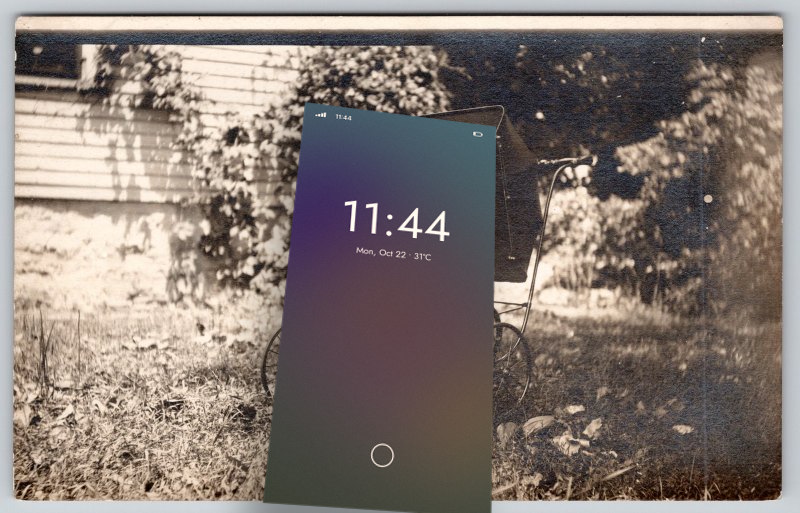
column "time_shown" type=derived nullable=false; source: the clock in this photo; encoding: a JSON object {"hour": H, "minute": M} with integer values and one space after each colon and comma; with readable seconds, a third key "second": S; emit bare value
{"hour": 11, "minute": 44}
